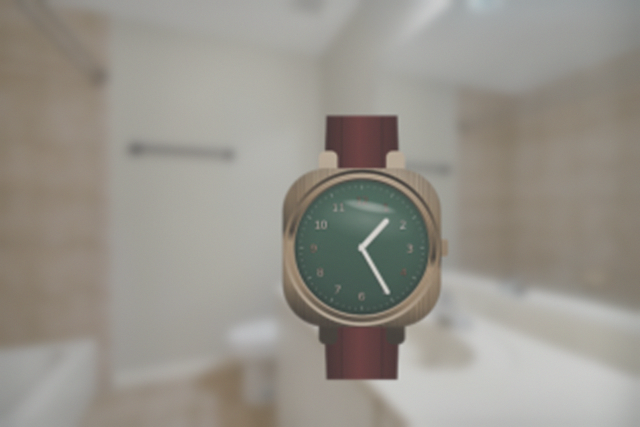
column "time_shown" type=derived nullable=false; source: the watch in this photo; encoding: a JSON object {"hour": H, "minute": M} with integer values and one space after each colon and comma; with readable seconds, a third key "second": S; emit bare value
{"hour": 1, "minute": 25}
